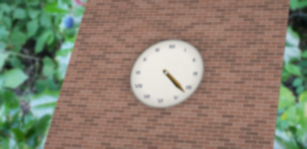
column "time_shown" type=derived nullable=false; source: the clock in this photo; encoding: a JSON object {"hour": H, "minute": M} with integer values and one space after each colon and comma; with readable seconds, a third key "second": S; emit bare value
{"hour": 4, "minute": 22}
